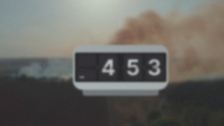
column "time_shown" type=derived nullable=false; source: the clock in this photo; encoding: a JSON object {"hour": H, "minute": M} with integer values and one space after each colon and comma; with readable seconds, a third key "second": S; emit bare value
{"hour": 4, "minute": 53}
